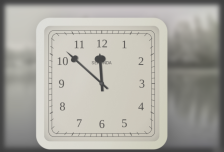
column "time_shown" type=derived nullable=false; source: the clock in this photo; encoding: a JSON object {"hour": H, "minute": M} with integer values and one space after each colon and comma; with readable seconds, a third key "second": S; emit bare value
{"hour": 11, "minute": 52}
